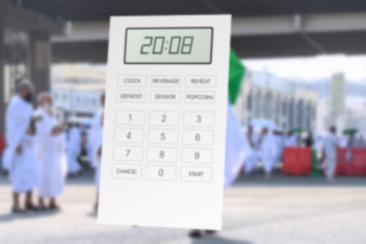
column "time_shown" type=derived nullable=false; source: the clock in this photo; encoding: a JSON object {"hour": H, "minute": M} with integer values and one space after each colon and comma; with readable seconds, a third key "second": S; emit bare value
{"hour": 20, "minute": 8}
